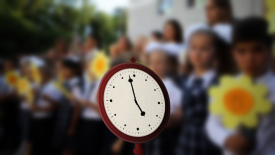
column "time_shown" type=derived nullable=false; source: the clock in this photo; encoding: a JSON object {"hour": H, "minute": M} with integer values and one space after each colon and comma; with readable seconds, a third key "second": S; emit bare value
{"hour": 4, "minute": 58}
